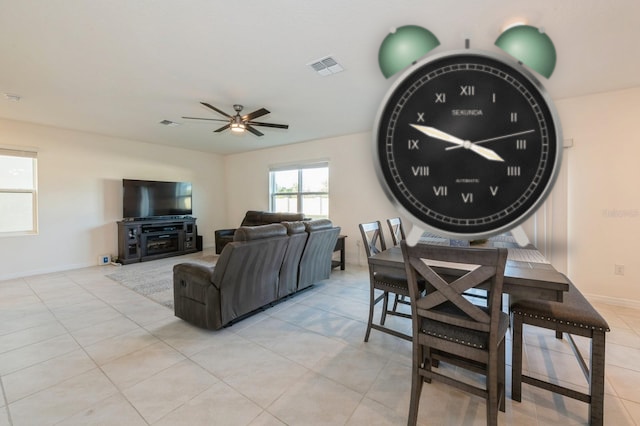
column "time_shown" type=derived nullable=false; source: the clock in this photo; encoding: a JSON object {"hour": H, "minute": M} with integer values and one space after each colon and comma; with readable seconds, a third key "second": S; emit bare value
{"hour": 3, "minute": 48, "second": 13}
